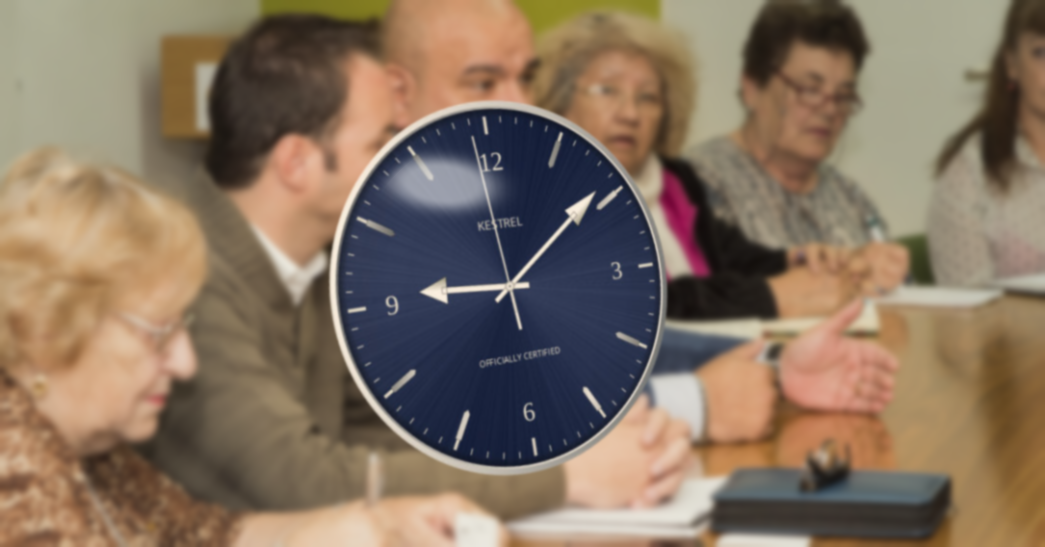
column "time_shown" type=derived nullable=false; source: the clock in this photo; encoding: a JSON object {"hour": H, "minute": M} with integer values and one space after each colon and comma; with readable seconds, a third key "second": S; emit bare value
{"hour": 9, "minute": 8, "second": 59}
